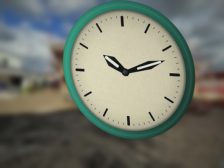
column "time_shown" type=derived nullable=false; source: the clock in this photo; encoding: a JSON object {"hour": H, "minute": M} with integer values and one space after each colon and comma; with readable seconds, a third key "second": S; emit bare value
{"hour": 10, "minute": 12}
